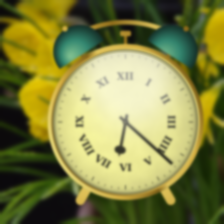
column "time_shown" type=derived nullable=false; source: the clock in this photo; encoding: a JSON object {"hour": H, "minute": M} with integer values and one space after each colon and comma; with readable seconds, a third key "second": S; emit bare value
{"hour": 6, "minute": 22}
